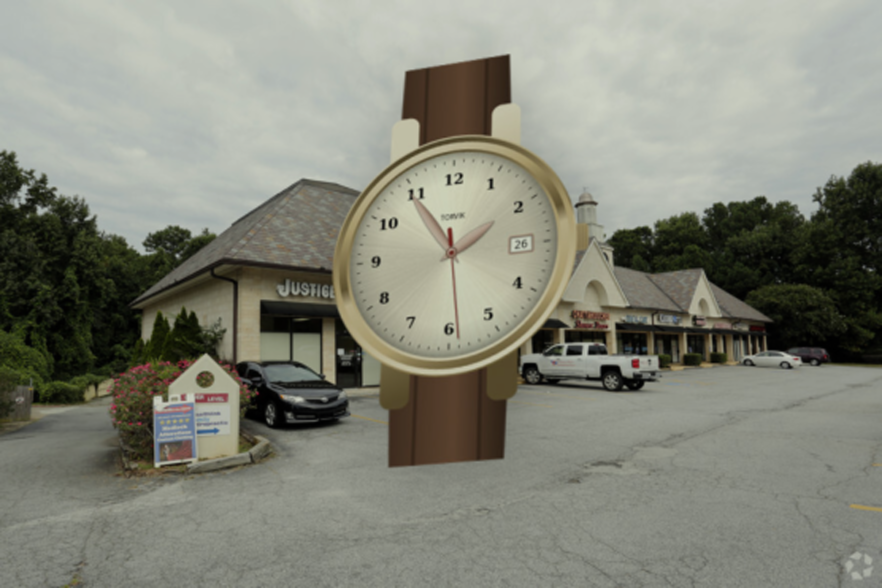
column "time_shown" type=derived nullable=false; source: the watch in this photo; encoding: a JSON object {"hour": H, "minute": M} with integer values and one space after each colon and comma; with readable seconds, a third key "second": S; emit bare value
{"hour": 1, "minute": 54, "second": 29}
